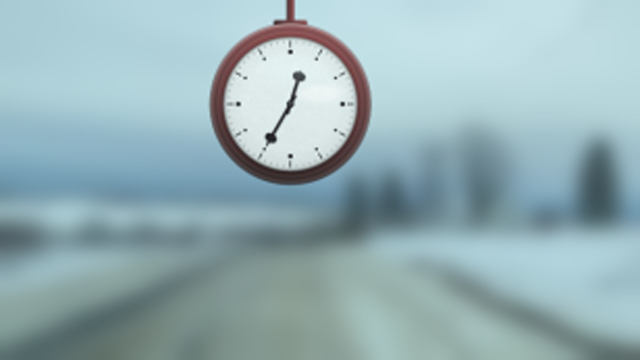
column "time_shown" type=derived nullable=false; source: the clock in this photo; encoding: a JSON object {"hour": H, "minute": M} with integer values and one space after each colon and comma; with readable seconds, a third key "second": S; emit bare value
{"hour": 12, "minute": 35}
